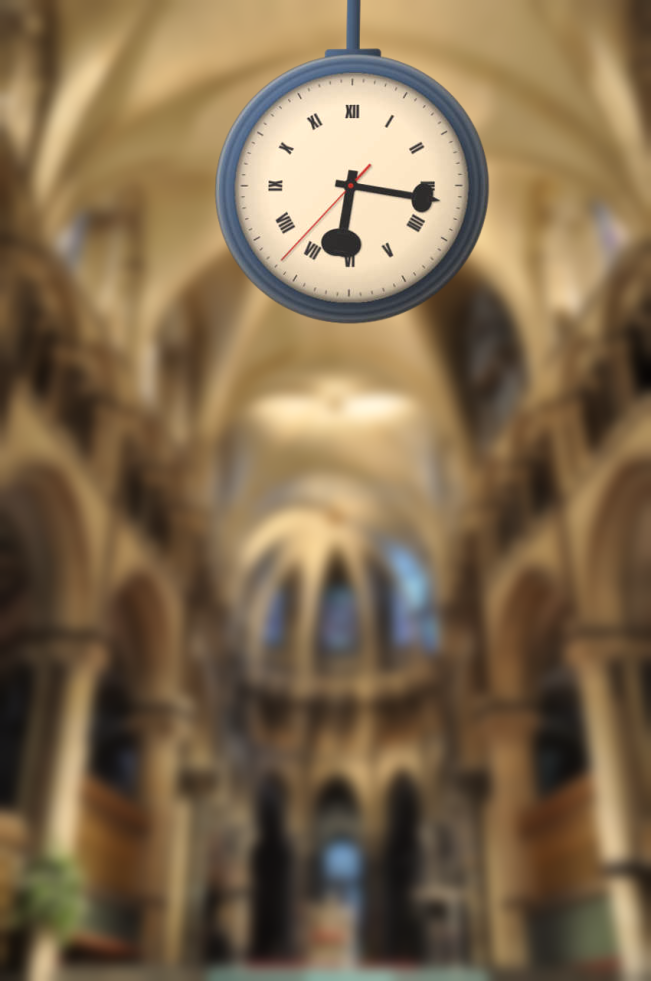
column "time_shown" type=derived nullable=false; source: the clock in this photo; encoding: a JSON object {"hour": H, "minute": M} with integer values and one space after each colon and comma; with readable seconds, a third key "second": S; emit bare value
{"hour": 6, "minute": 16, "second": 37}
